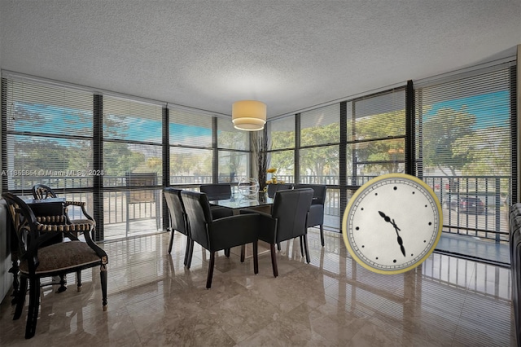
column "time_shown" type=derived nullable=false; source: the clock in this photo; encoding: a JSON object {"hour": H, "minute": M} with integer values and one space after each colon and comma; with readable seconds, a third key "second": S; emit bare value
{"hour": 10, "minute": 27}
